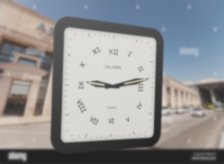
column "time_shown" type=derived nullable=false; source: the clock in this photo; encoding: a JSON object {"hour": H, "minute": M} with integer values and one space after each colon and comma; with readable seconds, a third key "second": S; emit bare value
{"hour": 9, "minute": 13}
